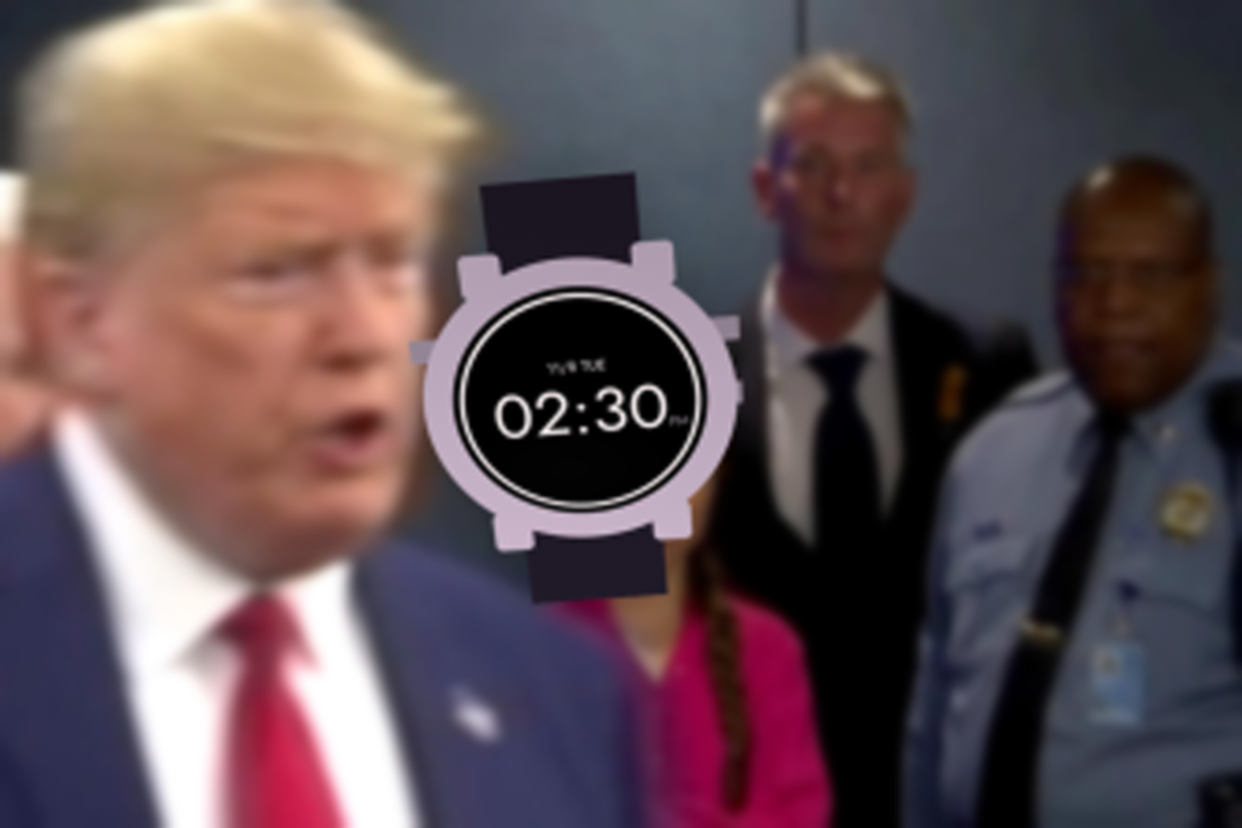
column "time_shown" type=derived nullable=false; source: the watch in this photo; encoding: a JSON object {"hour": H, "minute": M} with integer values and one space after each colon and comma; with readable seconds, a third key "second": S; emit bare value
{"hour": 2, "minute": 30}
